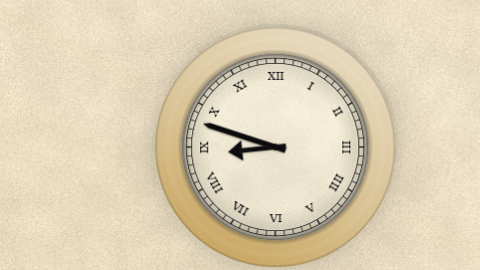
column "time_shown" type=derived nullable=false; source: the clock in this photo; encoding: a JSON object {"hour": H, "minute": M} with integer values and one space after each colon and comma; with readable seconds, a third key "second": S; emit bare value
{"hour": 8, "minute": 48}
